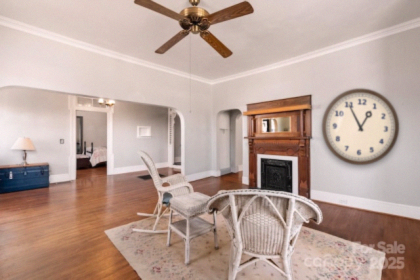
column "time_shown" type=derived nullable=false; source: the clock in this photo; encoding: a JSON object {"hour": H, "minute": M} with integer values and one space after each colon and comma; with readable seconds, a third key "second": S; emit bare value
{"hour": 12, "minute": 55}
